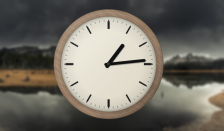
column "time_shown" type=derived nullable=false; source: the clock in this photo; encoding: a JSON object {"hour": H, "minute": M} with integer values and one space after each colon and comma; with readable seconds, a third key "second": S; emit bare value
{"hour": 1, "minute": 14}
